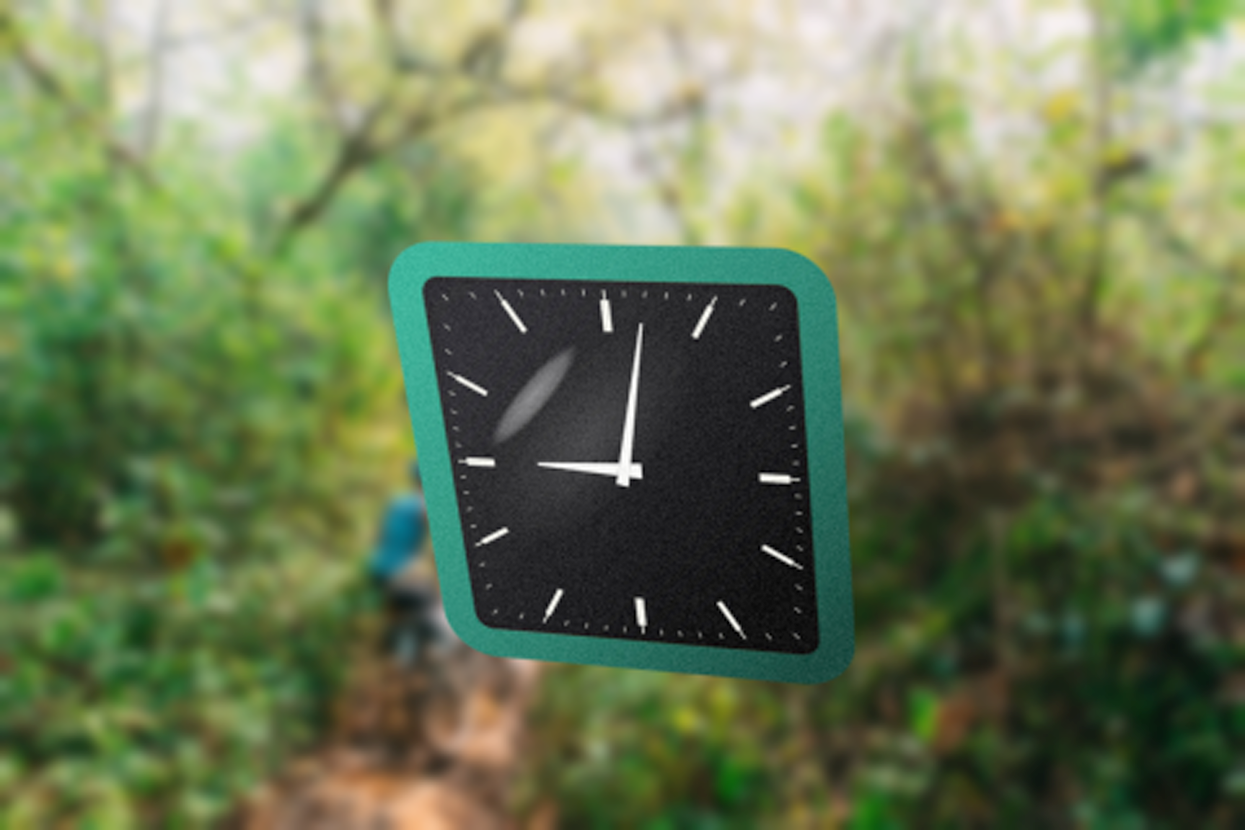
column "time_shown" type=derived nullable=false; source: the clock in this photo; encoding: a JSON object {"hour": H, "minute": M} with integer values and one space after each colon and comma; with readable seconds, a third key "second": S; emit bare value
{"hour": 9, "minute": 2}
